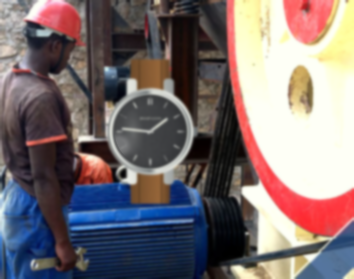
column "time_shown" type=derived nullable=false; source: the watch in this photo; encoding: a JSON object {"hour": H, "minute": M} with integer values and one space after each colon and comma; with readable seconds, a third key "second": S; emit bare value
{"hour": 1, "minute": 46}
